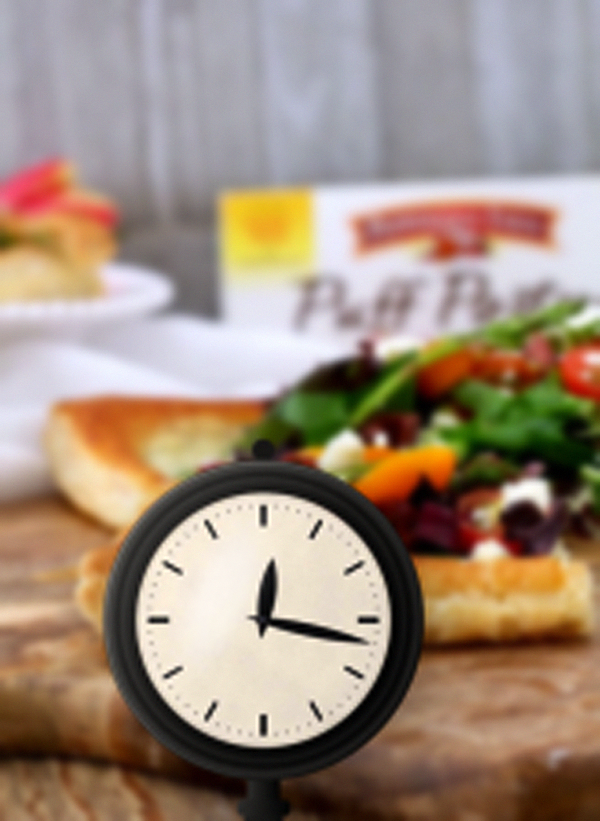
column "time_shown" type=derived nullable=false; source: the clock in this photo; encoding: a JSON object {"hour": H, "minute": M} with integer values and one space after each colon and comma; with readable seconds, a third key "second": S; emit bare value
{"hour": 12, "minute": 17}
